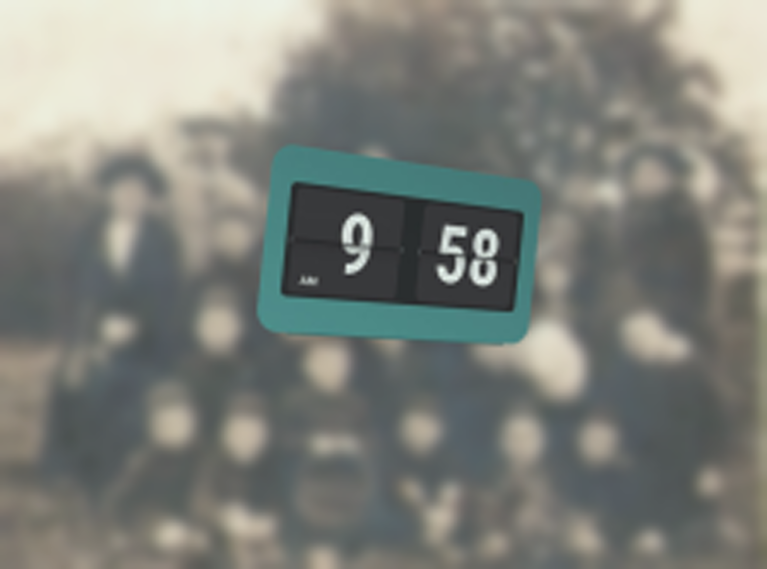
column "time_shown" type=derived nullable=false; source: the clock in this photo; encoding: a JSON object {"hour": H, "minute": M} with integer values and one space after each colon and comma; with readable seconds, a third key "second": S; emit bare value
{"hour": 9, "minute": 58}
